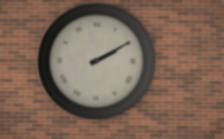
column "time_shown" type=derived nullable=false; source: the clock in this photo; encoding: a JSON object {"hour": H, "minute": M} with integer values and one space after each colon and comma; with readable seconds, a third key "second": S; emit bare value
{"hour": 2, "minute": 10}
